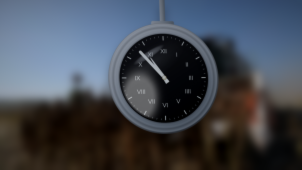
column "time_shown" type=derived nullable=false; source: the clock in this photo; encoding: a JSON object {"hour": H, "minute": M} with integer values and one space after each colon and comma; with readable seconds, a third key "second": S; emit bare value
{"hour": 10, "minute": 53}
